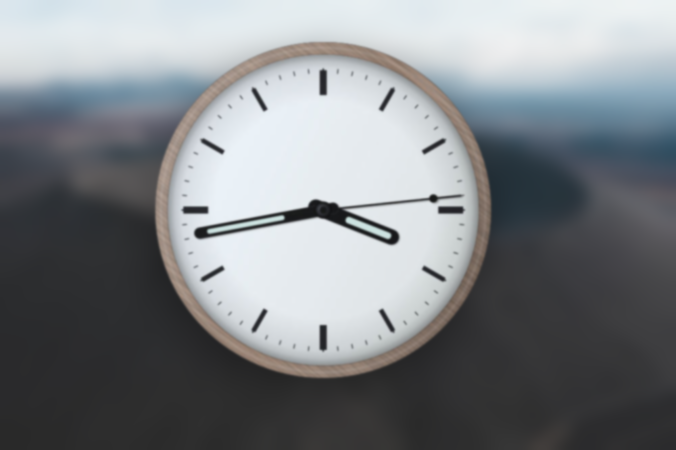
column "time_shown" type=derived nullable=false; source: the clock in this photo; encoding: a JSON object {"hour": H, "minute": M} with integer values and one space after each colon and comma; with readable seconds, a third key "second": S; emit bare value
{"hour": 3, "minute": 43, "second": 14}
